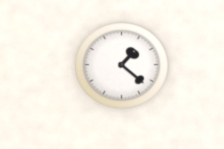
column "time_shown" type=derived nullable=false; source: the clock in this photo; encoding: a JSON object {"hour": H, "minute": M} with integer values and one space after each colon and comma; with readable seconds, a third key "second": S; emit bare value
{"hour": 1, "minute": 22}
